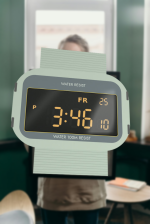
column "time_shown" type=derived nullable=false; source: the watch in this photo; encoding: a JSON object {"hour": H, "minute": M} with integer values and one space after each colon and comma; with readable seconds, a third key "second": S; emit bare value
{"hour": 3, "minute": 46, "second": 10}
